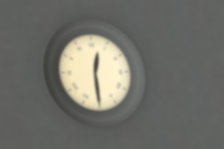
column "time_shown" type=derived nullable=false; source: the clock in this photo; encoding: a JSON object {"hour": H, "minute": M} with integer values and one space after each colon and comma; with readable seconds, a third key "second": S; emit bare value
{"hour": 12, "minute": 30}
